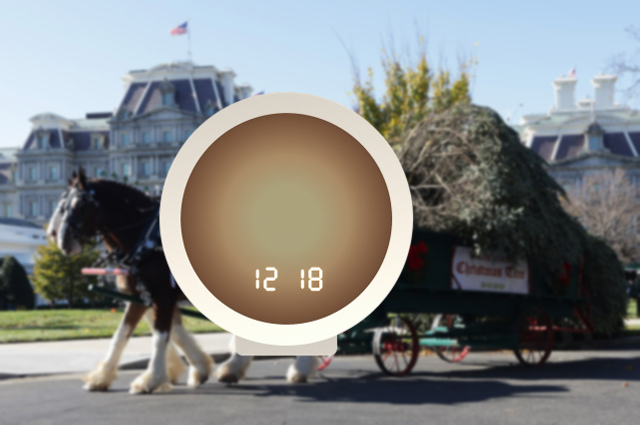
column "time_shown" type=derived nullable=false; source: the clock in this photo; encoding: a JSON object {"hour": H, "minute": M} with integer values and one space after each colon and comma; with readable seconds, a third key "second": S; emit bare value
{"hour": 12, "minute": 18}
